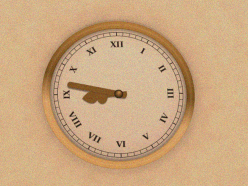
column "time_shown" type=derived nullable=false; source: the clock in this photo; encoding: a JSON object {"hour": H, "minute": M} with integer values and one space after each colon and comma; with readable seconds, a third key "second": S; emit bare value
{"hour": 8, "minute": 47}
